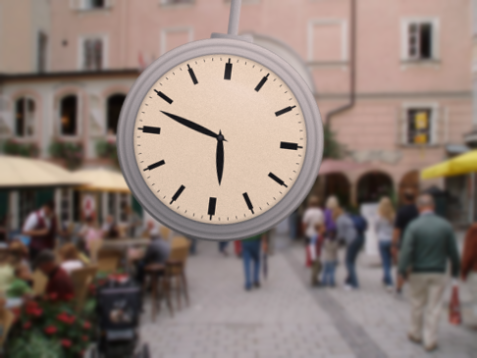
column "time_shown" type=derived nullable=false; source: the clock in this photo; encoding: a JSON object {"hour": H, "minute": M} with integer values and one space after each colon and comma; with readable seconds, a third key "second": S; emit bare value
{"hour": 5, "minute": 48}
